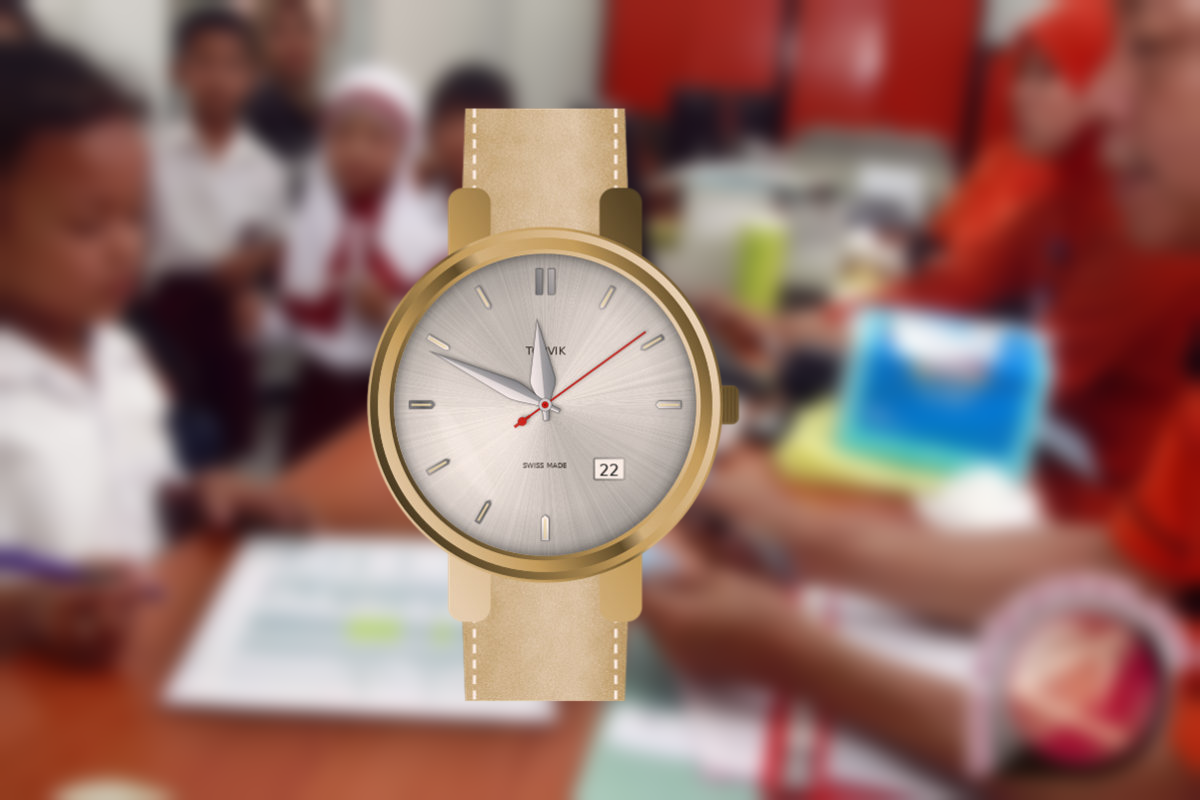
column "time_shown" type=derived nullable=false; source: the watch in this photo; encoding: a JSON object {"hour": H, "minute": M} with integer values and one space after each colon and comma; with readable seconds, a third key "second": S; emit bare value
{"hour": 11, "minute": 49, "second": 9}
